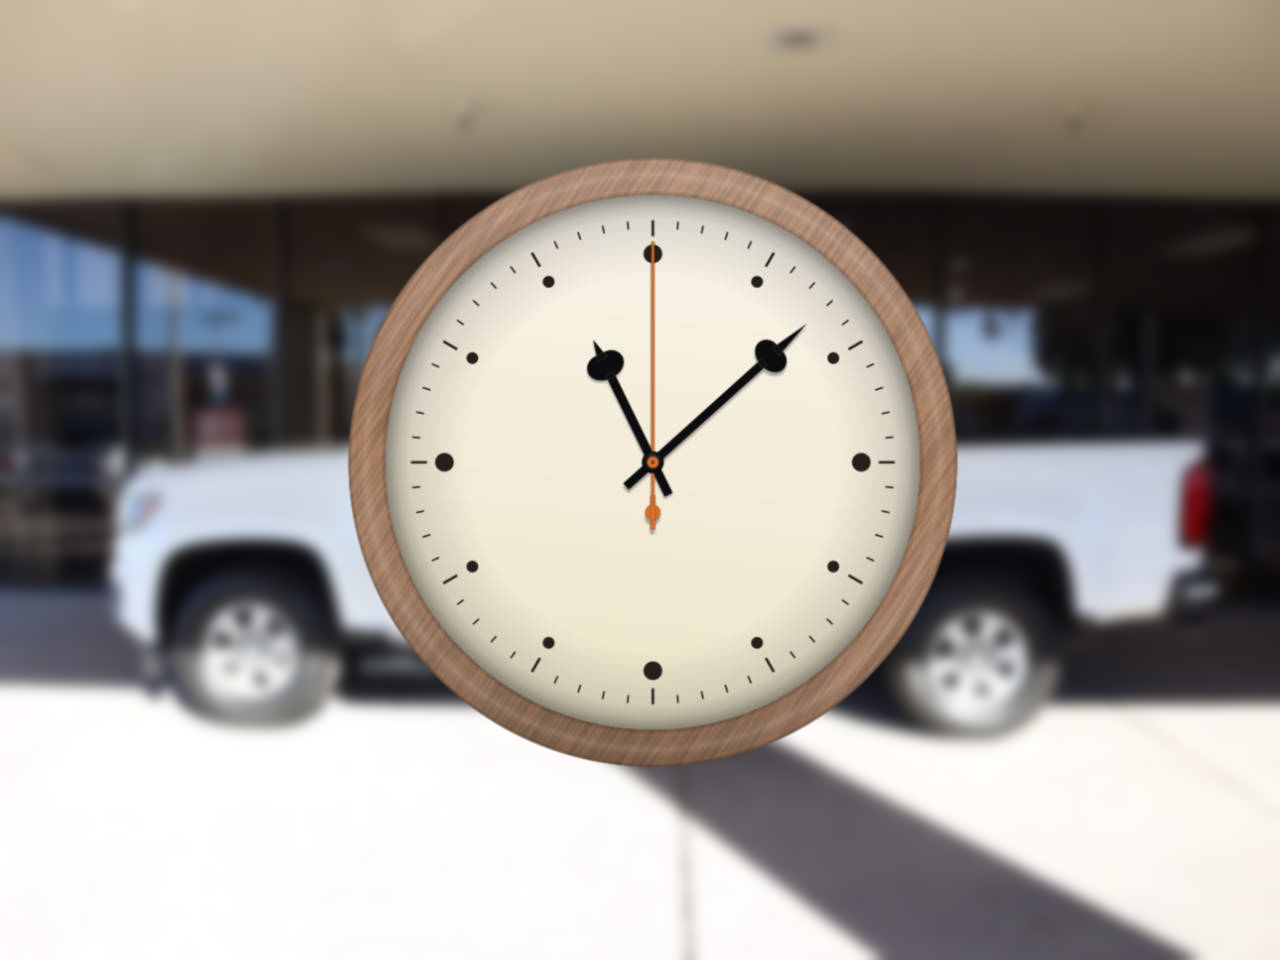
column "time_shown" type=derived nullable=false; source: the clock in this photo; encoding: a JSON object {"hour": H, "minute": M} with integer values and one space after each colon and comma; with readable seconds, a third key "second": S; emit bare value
{"hour": 11, "minute": 8, "second": 0}
